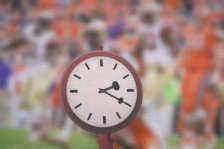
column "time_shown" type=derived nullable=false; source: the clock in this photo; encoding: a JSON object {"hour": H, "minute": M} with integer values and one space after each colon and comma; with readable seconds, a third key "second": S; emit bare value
{"hour": 2, "minute": 20}
